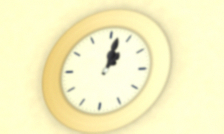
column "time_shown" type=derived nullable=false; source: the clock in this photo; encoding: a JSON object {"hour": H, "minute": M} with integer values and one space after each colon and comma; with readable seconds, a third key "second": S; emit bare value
{"hour": 1, "minute": 2}
